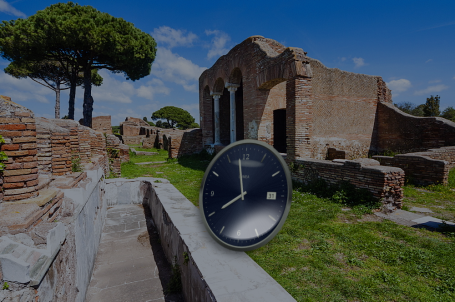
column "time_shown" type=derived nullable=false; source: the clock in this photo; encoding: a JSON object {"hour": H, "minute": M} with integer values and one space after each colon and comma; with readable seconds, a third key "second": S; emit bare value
{"hour": 7, "minute": 58}
